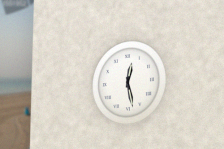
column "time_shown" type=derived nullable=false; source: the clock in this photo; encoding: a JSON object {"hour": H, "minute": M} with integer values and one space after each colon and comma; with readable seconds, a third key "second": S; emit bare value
{"hour": 12, "minute": 28}
